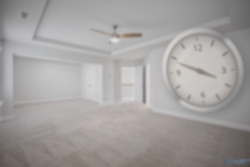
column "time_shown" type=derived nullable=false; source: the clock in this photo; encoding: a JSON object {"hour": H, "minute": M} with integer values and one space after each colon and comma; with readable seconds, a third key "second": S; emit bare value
{"hour": 3, "minute": 49}
